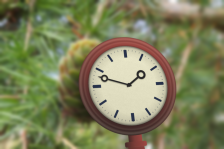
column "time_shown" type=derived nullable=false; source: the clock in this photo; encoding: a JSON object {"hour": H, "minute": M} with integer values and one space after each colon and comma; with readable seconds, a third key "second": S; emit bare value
{"hour": 1, "minute": 48}
